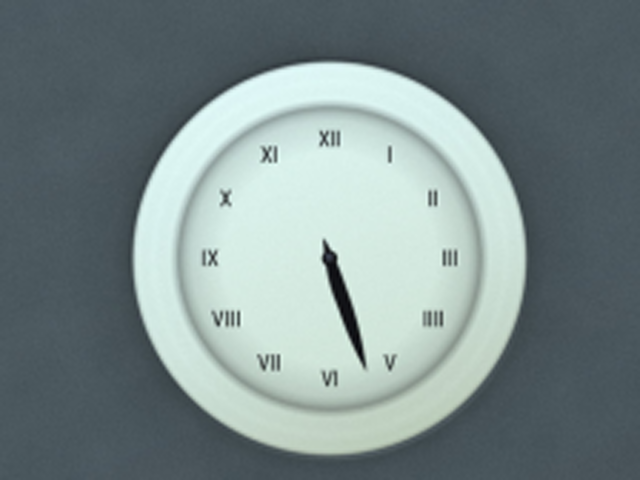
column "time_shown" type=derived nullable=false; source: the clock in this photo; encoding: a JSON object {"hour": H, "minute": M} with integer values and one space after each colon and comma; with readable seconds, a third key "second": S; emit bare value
{"hour": 5, "minute": 27}
